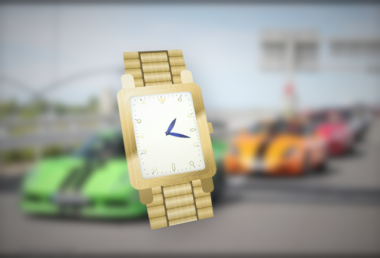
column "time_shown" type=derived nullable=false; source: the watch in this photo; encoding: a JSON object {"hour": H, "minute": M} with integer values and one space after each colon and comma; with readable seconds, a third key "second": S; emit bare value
{"hour": 1, "minute": 18}
